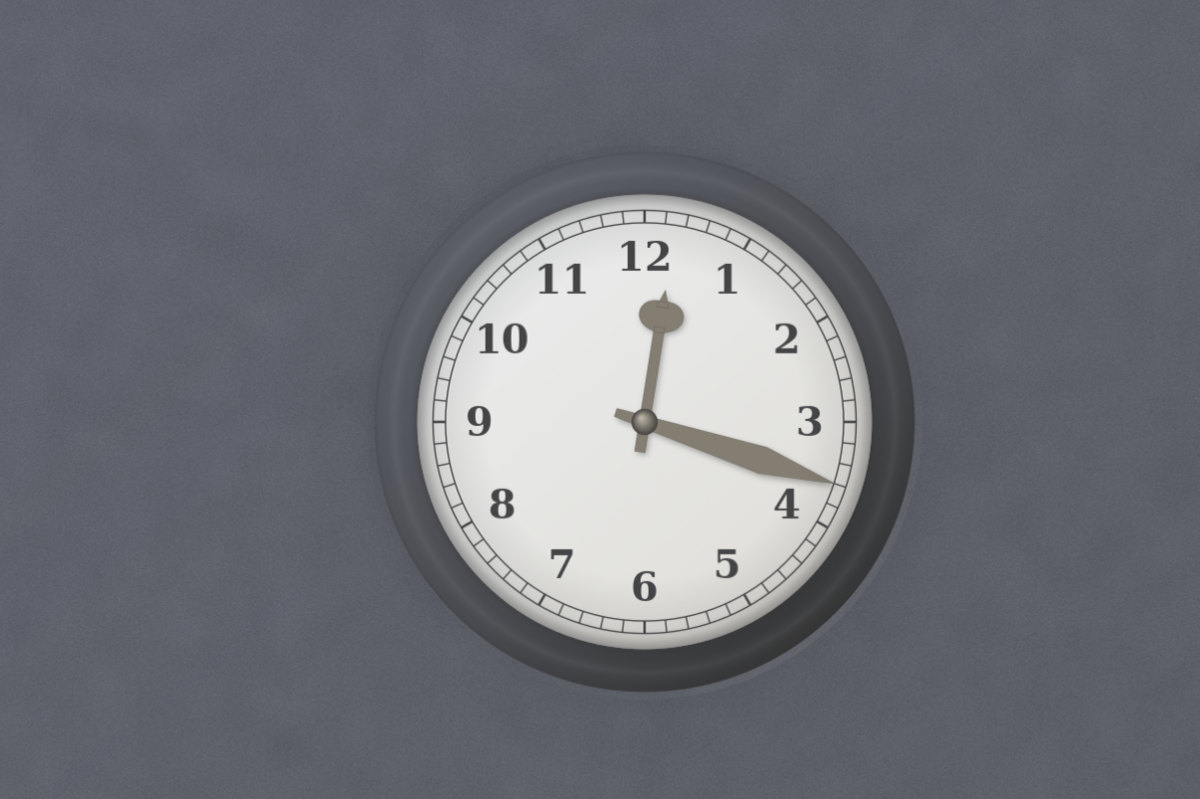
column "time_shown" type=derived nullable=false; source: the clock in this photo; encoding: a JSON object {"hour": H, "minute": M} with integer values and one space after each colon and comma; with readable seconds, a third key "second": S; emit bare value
{"hour": 12, "minute": 18}
